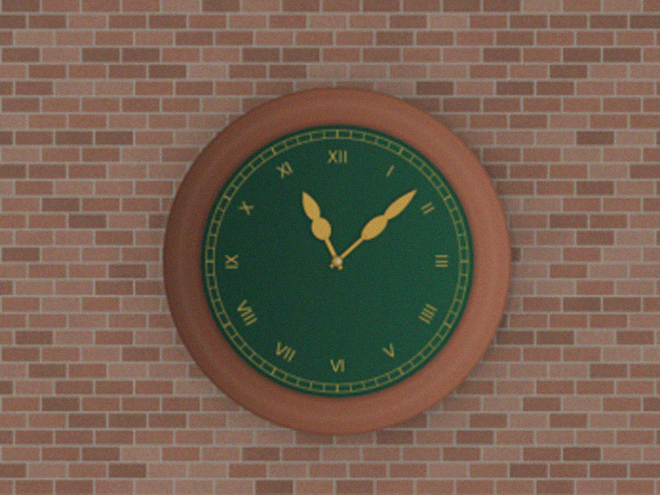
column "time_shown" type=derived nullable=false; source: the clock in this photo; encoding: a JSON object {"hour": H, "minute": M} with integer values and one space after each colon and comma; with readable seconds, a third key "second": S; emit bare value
{"hour": 11, "minute": 8}
